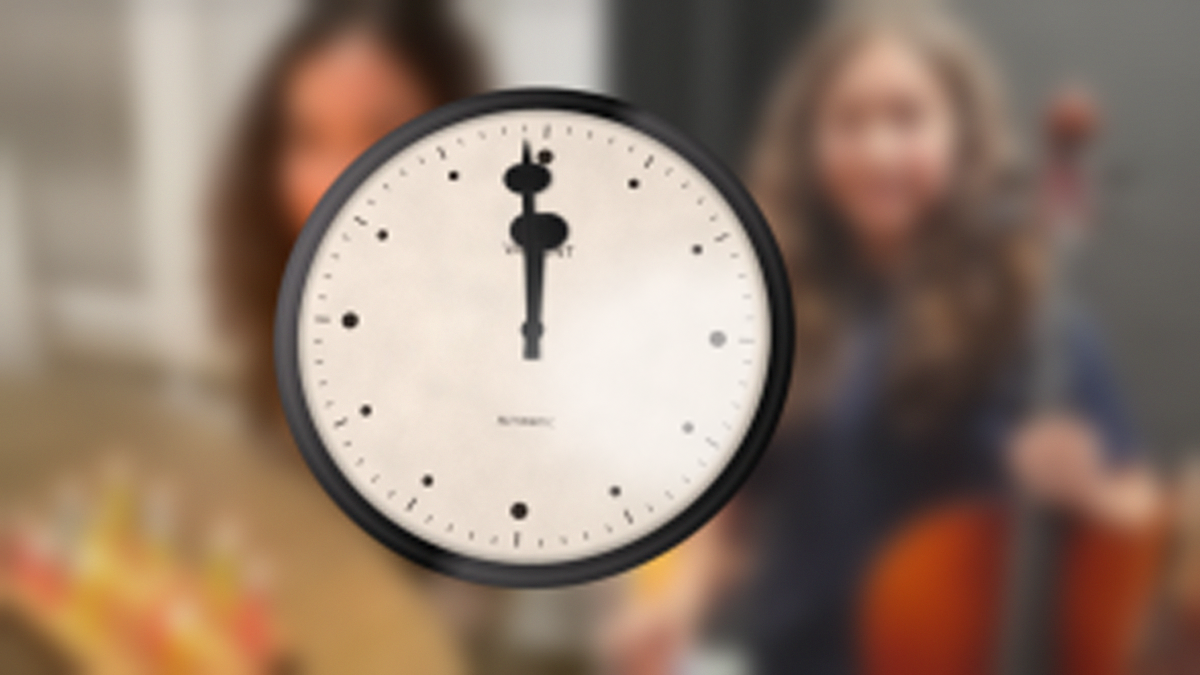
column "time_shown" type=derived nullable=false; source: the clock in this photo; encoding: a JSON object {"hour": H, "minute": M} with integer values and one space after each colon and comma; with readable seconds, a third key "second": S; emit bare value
{"hour": 11, "minute": 59}
